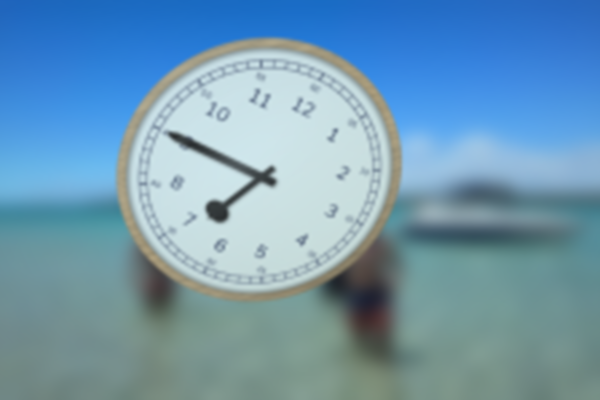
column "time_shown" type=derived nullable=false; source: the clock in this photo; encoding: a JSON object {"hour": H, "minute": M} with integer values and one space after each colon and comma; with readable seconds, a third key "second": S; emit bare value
{"hour": 6, "minute": 45}
